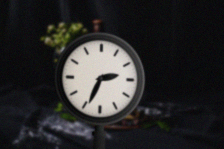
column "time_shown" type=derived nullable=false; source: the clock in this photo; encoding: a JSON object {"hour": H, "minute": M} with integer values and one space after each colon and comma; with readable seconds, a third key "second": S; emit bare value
{"hour": 2, "minute": 34}
